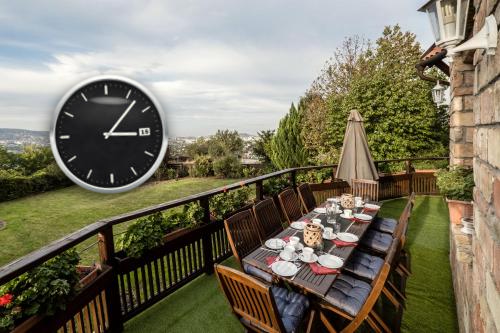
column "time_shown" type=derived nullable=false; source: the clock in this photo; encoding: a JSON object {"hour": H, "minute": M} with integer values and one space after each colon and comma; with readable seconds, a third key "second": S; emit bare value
{"hour": 3, "minute": 7}
